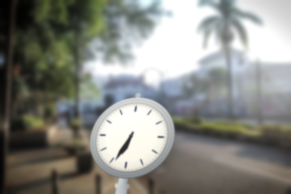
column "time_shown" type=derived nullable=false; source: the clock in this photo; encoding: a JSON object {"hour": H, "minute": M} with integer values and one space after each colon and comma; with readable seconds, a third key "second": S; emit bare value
{"hour": 6, "minute": 34}
